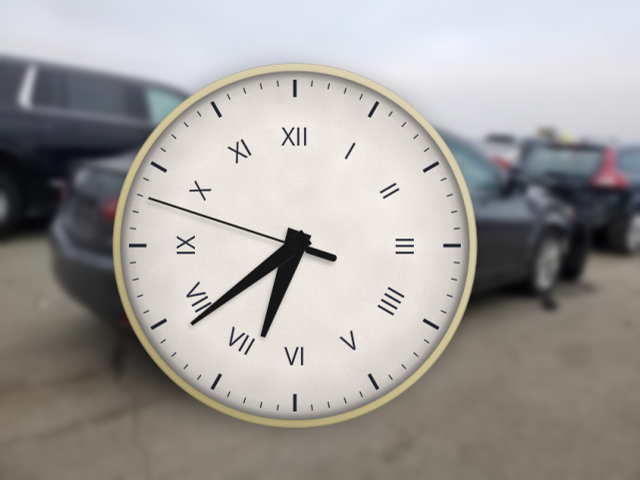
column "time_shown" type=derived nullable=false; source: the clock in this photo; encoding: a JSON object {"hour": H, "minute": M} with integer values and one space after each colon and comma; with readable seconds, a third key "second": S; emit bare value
{"hour": 6, "minute": 38, "second": 48}
